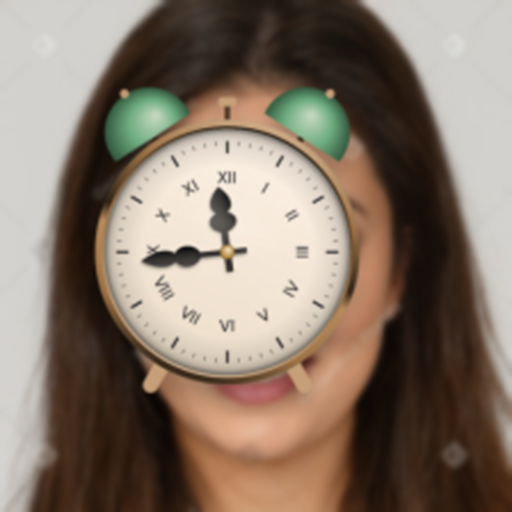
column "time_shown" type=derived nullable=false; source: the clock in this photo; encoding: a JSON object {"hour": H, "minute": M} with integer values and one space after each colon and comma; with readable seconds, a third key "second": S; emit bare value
{"hour": 11, "minute": 44}
